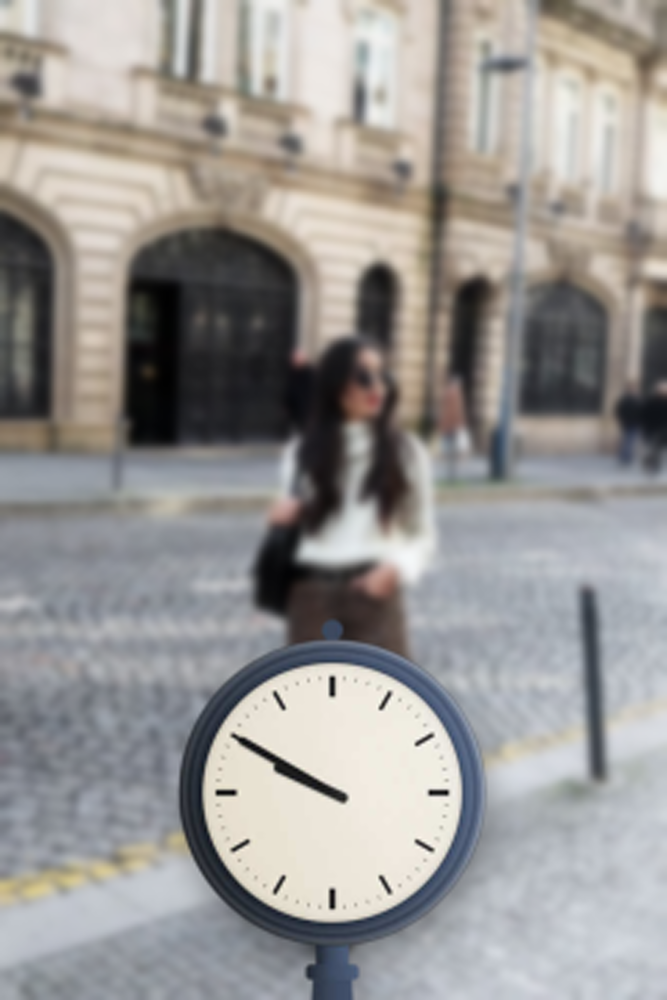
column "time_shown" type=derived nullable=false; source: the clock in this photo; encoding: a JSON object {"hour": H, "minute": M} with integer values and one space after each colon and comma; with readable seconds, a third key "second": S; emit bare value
{"hour": 9, "minute": 50}
